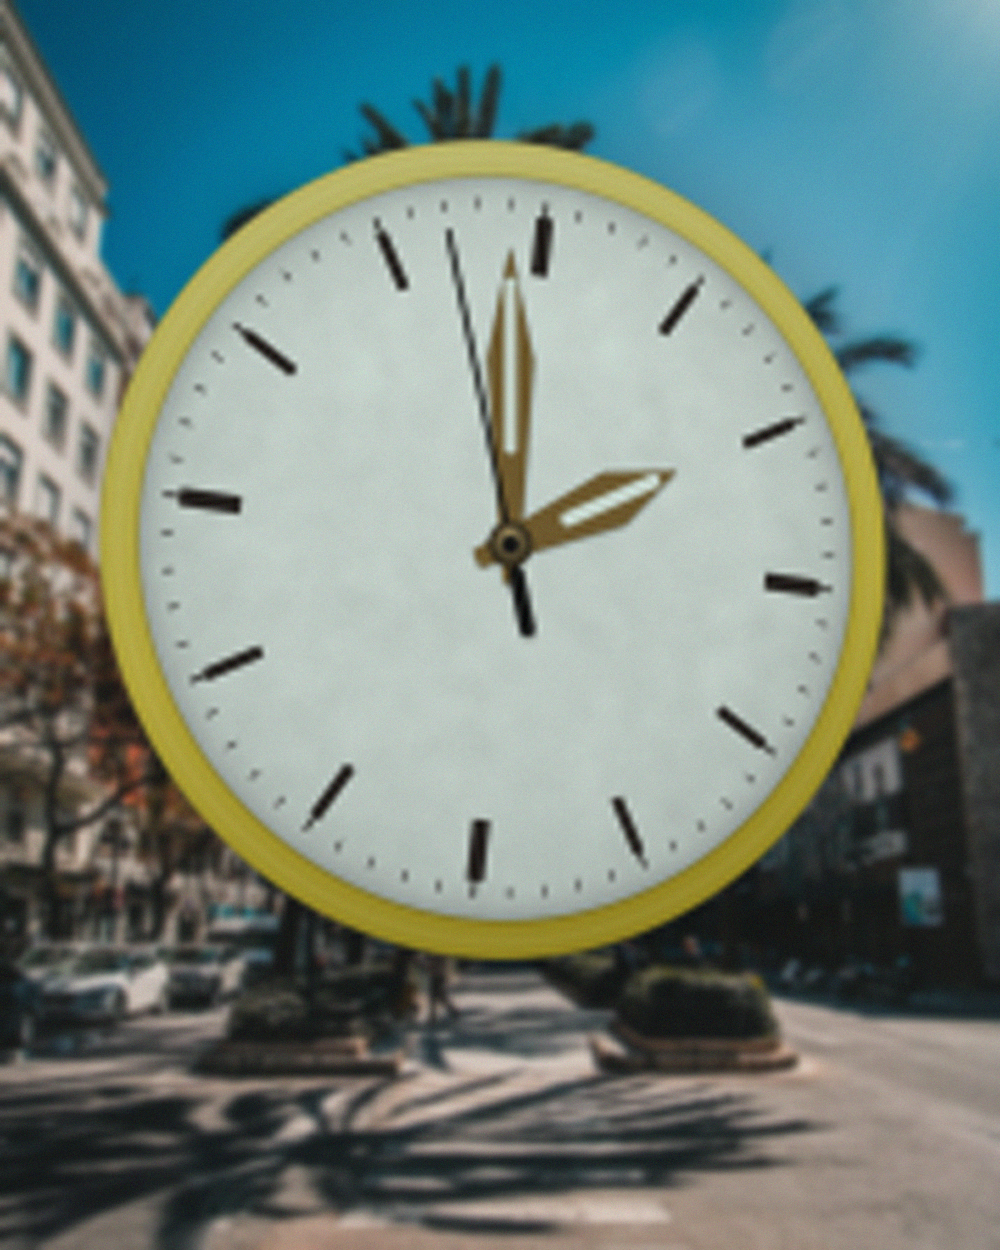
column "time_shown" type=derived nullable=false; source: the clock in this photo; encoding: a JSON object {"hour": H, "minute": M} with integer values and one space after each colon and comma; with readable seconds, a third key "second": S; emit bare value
{"hour": 1, "minute": 58, "second": 57}
